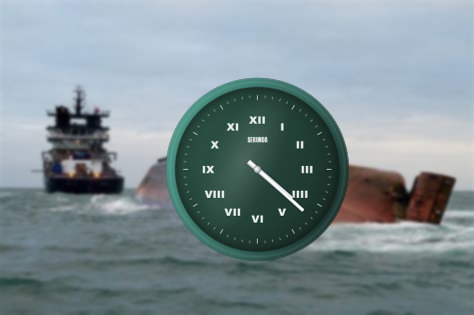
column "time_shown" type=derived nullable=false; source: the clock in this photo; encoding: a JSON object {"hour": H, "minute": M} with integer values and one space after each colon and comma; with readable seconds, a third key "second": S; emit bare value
{"hour": 4, "minute": 22}
